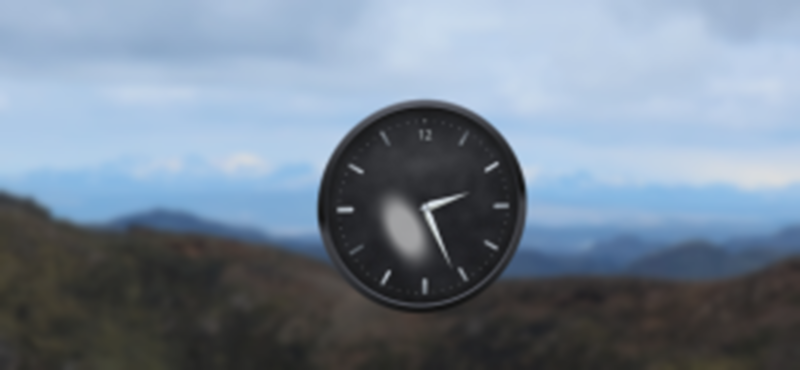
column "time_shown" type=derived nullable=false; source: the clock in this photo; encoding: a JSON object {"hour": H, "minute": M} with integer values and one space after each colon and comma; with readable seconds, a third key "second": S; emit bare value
{"hour": 2, "minute": 26}
